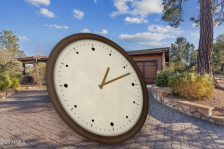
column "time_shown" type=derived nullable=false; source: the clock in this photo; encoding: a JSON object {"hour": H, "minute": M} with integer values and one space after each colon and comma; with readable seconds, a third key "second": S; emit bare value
{"hour": 1, "minute": 12}
